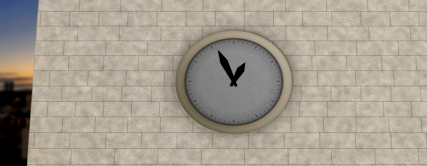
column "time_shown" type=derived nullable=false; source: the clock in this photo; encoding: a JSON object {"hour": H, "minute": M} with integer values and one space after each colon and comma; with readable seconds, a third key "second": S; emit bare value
{"hour": 12, "minute": 56}
